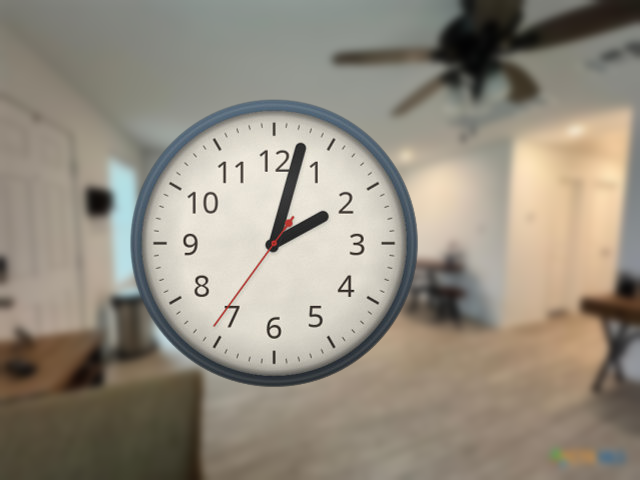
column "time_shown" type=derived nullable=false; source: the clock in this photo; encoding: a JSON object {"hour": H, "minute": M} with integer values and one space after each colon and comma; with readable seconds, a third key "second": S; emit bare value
{"hour": 2, "minute": 2, "second": 36}
